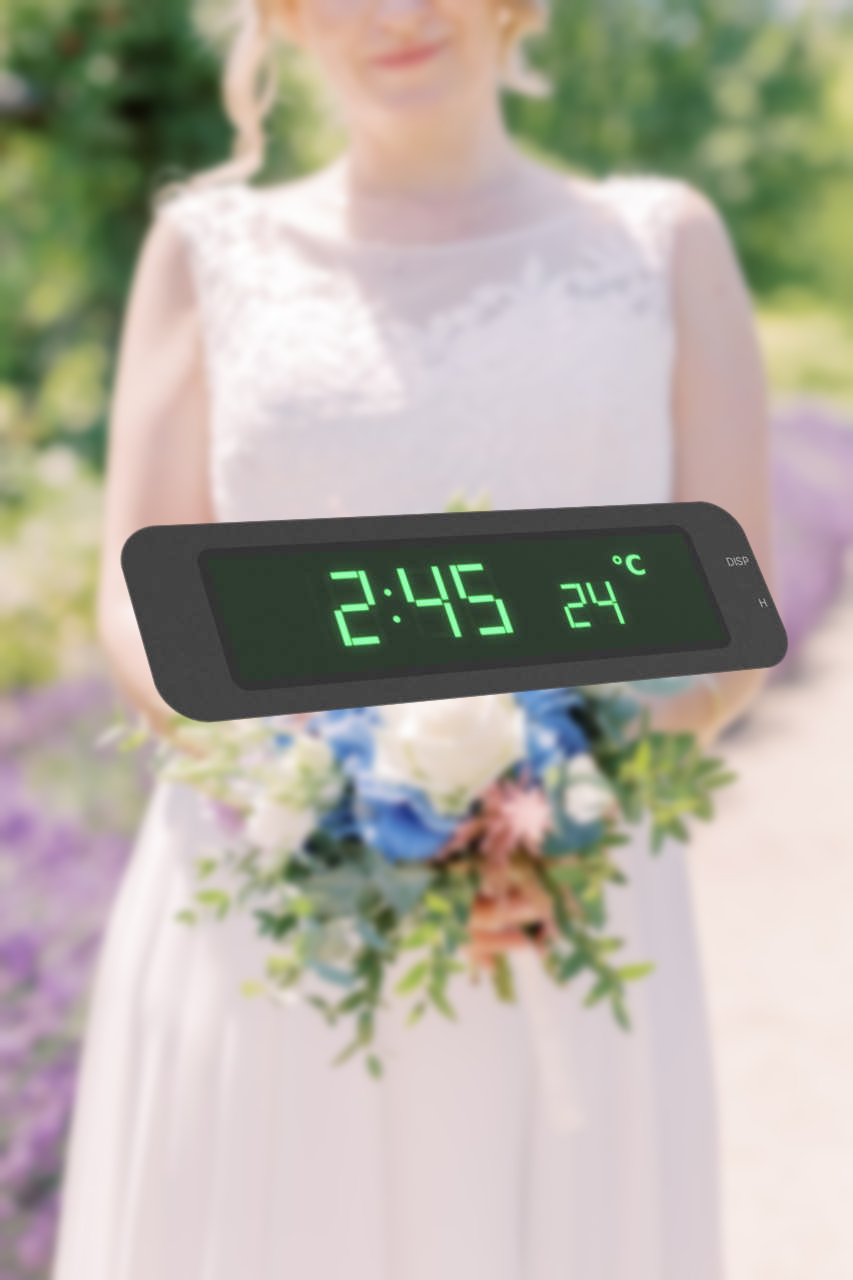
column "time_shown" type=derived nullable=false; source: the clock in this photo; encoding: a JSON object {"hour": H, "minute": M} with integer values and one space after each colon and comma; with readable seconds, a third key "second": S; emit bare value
{"hour": 2, "minute": 45}
